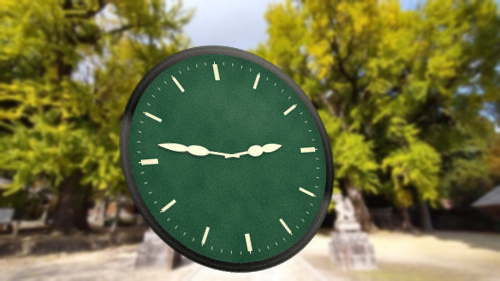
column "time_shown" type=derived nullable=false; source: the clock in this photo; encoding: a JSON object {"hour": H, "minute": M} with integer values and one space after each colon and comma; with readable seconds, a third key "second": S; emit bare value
{"hour": 2, "minute": 47}
